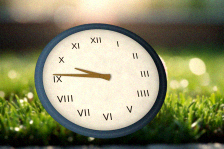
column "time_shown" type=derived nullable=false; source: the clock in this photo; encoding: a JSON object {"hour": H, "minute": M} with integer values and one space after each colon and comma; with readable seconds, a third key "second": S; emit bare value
{"hour": 9, "minute": 46}
